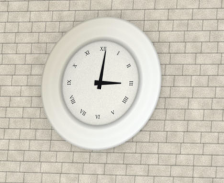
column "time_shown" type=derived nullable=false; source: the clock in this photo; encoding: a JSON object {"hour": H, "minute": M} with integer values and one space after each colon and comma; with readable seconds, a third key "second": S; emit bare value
{"hour": 3, "minute": 1}
